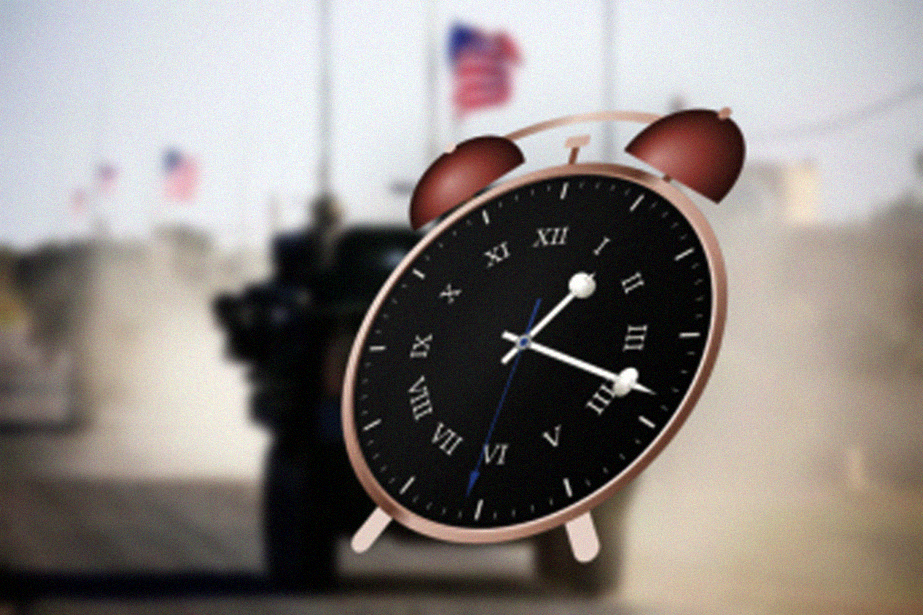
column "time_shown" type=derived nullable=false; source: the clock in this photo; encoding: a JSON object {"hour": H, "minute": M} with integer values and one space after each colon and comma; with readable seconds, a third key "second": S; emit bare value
{"hour": 1, "minute": 18, "second": 31}
